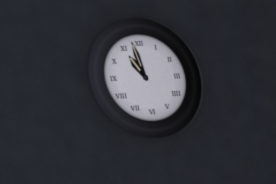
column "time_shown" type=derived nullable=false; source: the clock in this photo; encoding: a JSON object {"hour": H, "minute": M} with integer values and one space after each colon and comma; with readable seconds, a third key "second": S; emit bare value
{"hour": 10, "minute": 58}
